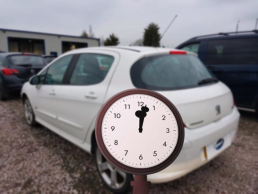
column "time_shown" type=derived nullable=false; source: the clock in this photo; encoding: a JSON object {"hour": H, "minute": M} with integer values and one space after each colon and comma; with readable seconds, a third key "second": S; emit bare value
{"hour": 12, "minute": 2}
